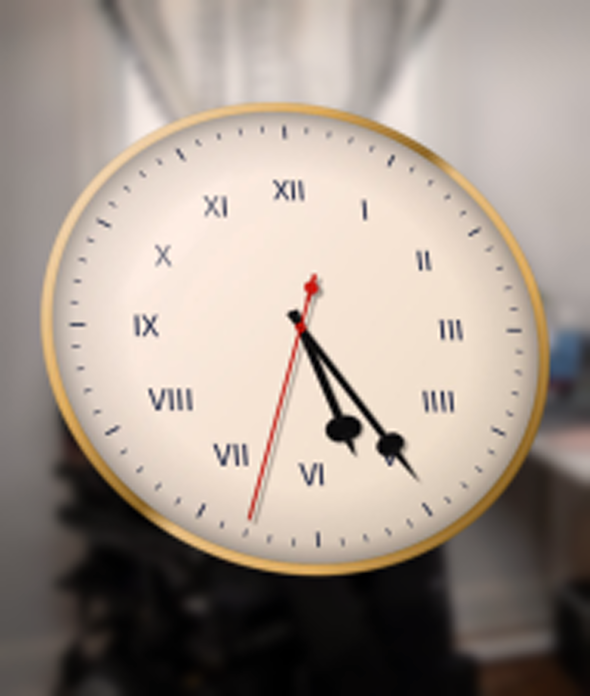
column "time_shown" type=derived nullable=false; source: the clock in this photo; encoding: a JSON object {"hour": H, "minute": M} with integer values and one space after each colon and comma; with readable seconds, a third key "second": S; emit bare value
{"hour": 5, "minute": 24, "second": 33}
